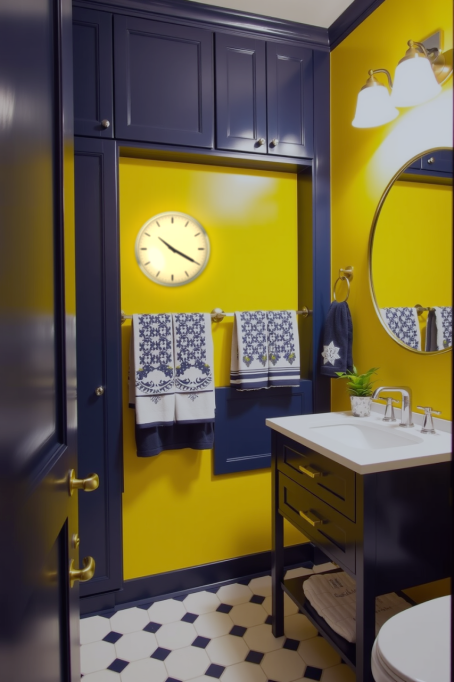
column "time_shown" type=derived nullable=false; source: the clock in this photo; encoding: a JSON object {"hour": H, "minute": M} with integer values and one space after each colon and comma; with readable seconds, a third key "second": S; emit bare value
{"hour": 10, "minute": 20}
